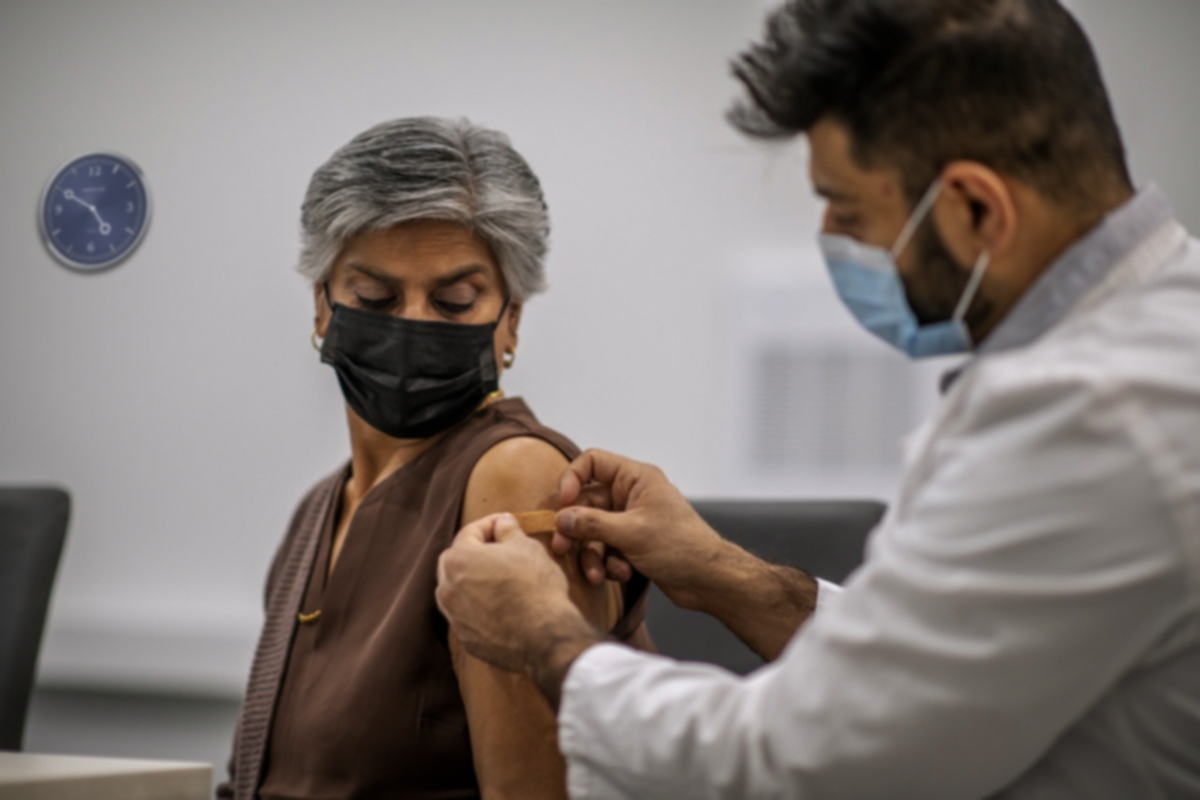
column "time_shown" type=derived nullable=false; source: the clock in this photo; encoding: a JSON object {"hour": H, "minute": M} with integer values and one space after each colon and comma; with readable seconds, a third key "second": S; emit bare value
{"hour": 4, "minute": 50}
